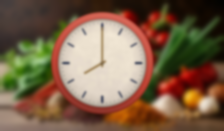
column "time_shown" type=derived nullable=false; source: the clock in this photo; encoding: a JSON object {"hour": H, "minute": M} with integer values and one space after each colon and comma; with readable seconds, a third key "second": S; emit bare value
{"hour": 8, "minute": 0}
